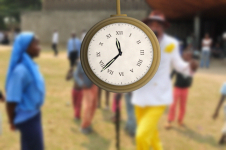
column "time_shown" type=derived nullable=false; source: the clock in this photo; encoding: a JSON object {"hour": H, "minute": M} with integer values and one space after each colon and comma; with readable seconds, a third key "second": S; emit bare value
{"hour": 11, "minute": 38}
